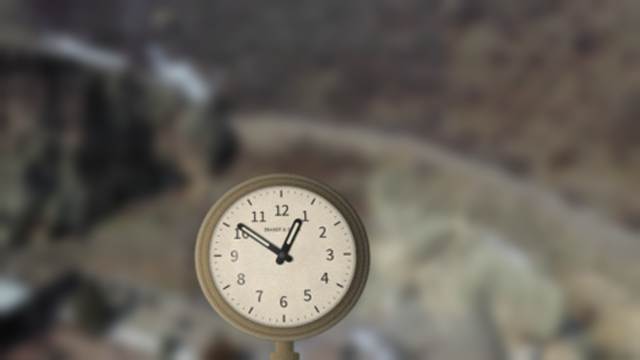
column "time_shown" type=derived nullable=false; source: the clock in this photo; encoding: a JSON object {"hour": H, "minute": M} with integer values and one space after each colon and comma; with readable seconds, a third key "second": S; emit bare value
{"hour": 12, "minute": 51}
